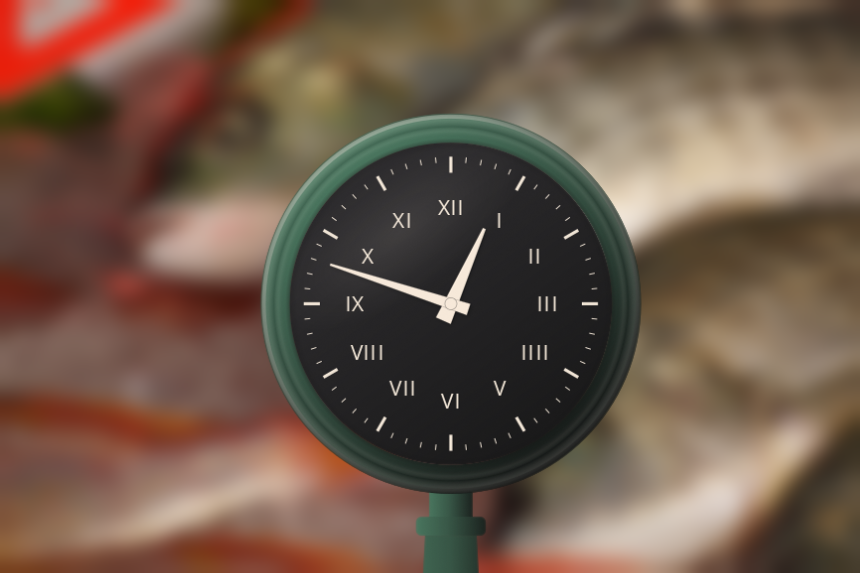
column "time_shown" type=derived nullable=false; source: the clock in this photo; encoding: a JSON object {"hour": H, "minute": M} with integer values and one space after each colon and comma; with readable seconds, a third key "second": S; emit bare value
{"hour": 12, "minute": 48}
